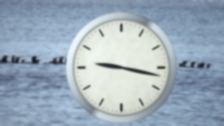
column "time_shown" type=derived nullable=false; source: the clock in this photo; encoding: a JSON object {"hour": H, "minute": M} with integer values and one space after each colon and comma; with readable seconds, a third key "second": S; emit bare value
{"hour": 9, "minute": 17}
